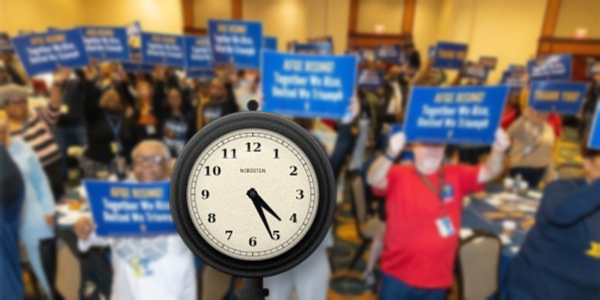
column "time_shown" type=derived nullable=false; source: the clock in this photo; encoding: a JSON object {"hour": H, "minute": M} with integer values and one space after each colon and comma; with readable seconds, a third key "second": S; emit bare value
{"hour": 4, "minute": 26}
